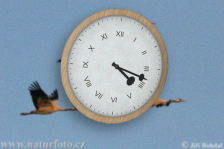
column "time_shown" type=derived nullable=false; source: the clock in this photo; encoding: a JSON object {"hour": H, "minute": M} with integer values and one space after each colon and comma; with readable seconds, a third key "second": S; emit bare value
{"hour": 4, "minute": 18}
